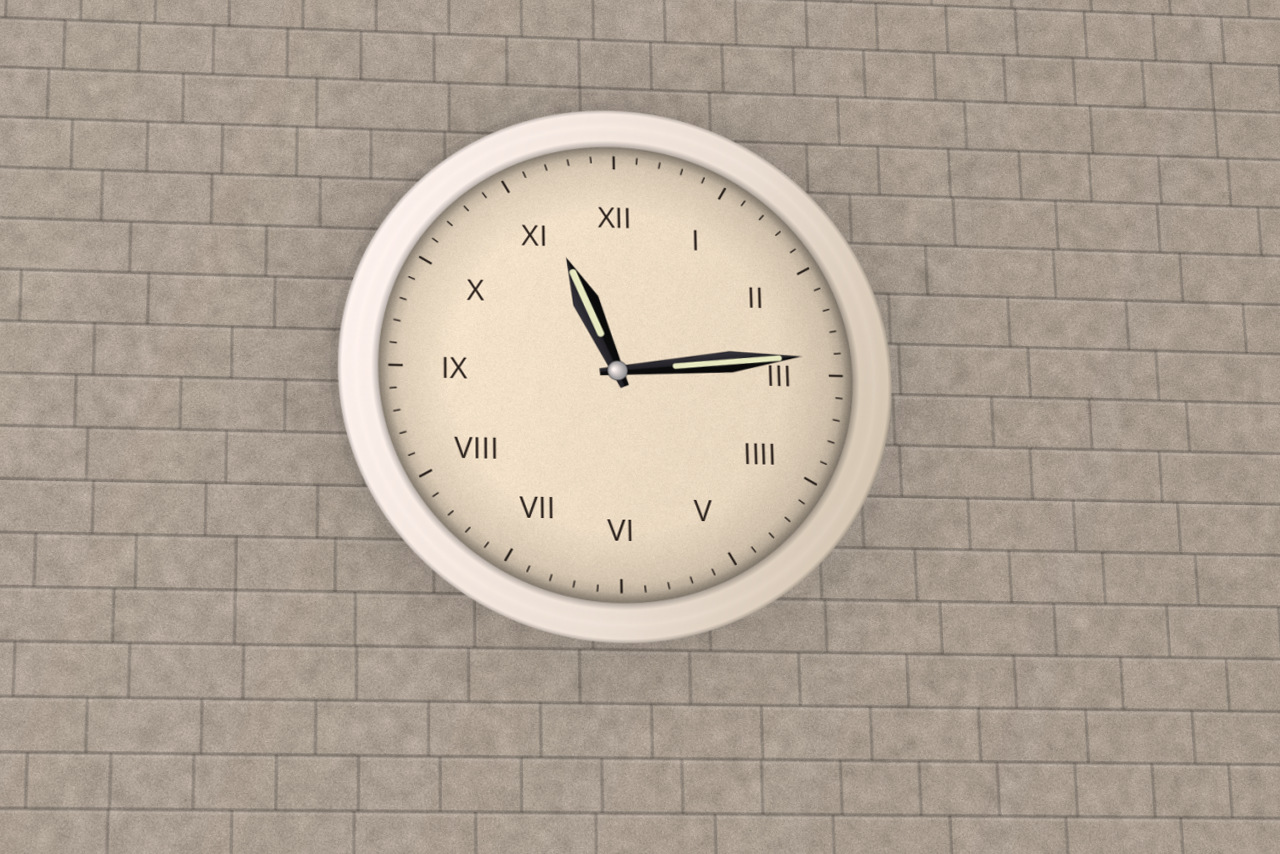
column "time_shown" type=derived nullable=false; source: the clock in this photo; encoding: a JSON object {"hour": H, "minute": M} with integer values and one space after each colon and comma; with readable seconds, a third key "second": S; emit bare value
{"hour": 11, "minute": 14}
